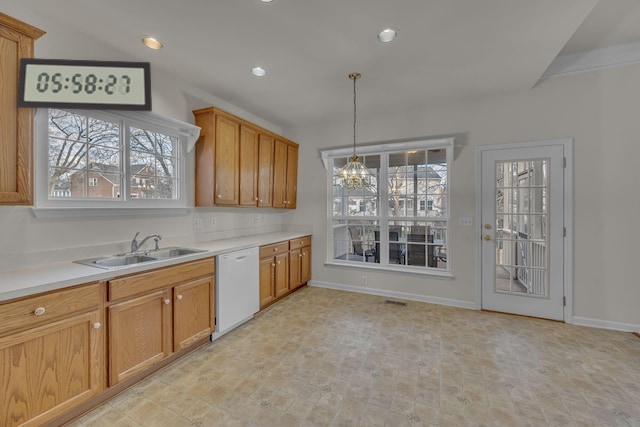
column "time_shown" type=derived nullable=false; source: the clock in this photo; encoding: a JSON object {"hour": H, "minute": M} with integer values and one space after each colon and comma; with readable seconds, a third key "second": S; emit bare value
{"hour": 5, "minute": 58, "second": 27}
